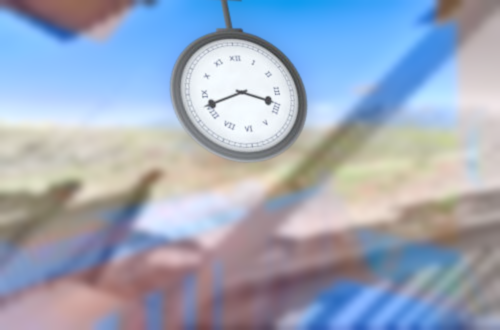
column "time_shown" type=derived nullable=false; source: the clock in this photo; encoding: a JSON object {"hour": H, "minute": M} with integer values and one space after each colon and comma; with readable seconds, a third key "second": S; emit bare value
{"hour": 3, "minute": 42}
